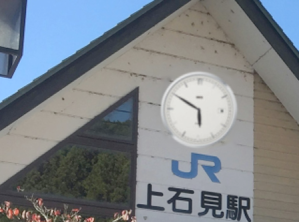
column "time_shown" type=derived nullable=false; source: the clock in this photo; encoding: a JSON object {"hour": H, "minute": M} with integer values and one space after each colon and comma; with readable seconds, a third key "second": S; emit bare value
{"hour": 5, "minute": 50}
